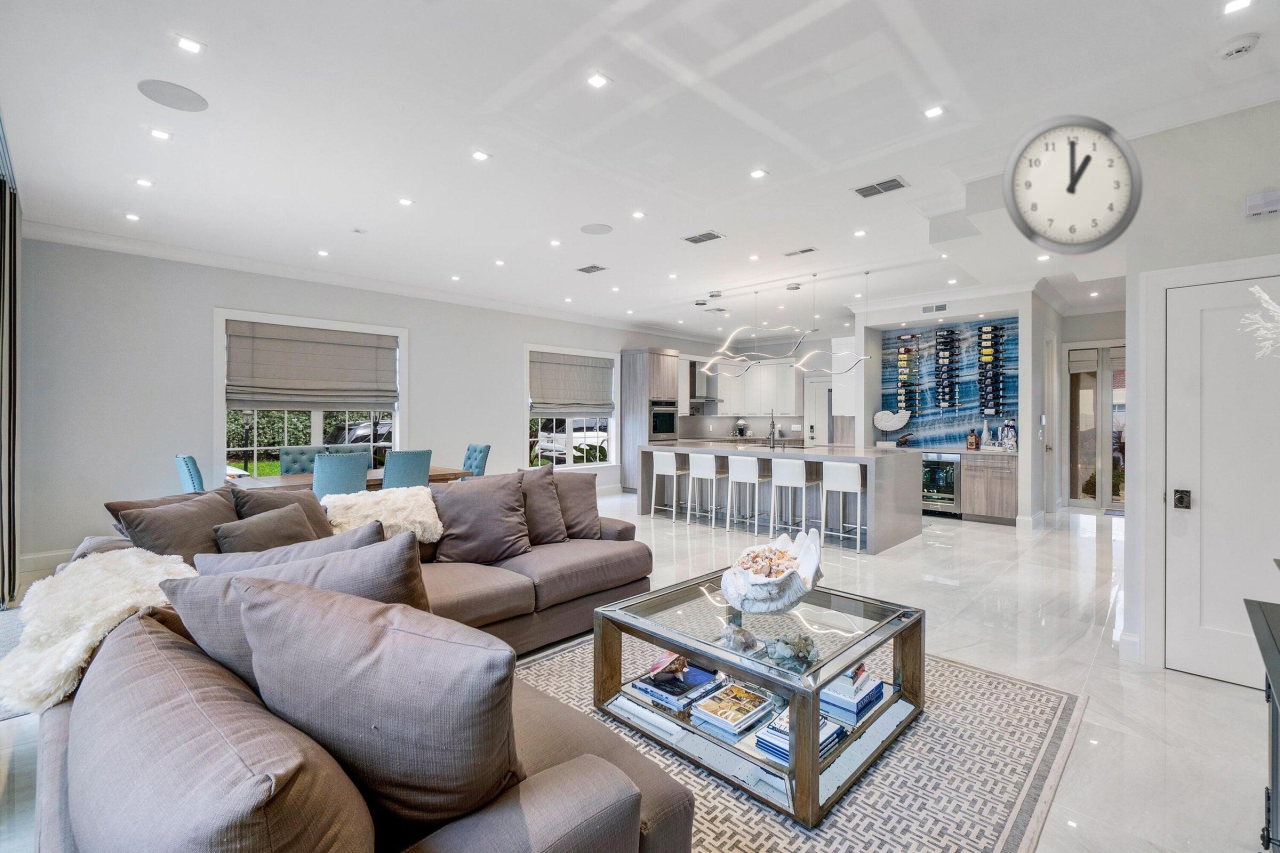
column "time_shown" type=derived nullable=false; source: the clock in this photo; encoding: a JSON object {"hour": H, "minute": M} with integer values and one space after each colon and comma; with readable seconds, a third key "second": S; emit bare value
{"hour": 1, "minute": 0}
